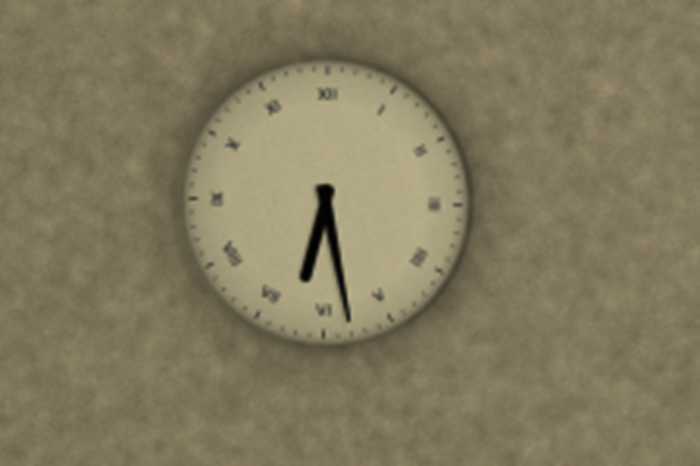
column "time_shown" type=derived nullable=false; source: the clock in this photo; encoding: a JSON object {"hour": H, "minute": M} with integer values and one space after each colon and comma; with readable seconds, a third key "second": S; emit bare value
{"hour": 6, "minute": 28}
